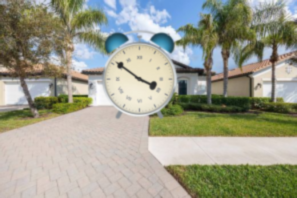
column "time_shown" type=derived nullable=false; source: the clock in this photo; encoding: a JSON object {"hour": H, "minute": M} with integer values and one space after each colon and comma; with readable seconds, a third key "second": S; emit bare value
{"hour": 3, "minute": 51}
